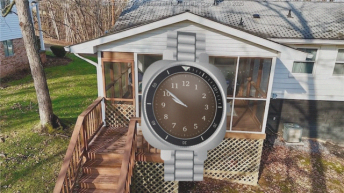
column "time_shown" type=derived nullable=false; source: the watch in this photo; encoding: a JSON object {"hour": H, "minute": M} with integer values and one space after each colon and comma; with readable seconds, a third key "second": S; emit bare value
{"hour": 9, "minute": 51}
